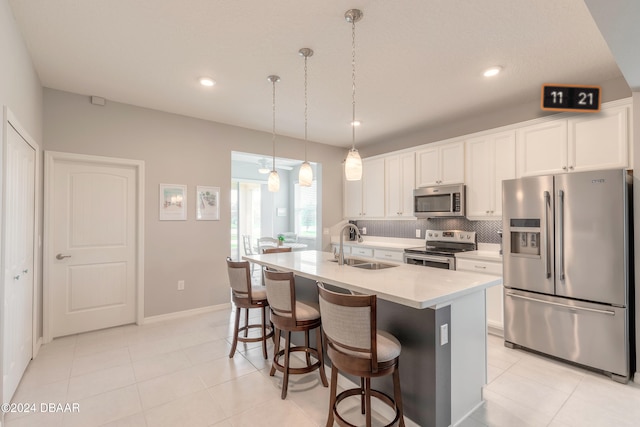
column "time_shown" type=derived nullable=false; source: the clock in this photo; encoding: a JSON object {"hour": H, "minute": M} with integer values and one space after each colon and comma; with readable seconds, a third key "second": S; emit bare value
{"hour": 11, "minute": 21}
